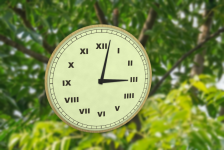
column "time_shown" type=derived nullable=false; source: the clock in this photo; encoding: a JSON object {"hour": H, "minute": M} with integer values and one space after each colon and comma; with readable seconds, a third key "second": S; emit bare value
{"hour": 3, "minute": 2}
